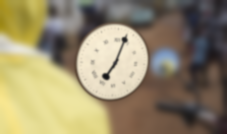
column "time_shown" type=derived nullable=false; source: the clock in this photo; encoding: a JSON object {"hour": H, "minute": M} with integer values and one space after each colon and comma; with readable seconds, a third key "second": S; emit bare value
{"hour": 7, "minute": 3}
